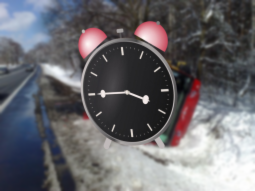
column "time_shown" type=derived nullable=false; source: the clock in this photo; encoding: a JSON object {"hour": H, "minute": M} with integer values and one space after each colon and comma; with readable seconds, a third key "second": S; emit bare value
{"hour": 3, "minute": 45}
